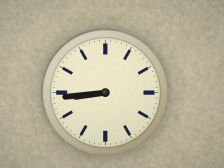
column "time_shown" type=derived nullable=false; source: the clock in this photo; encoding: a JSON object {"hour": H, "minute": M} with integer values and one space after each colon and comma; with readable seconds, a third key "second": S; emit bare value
{"hour": 8, "minute": 44}
